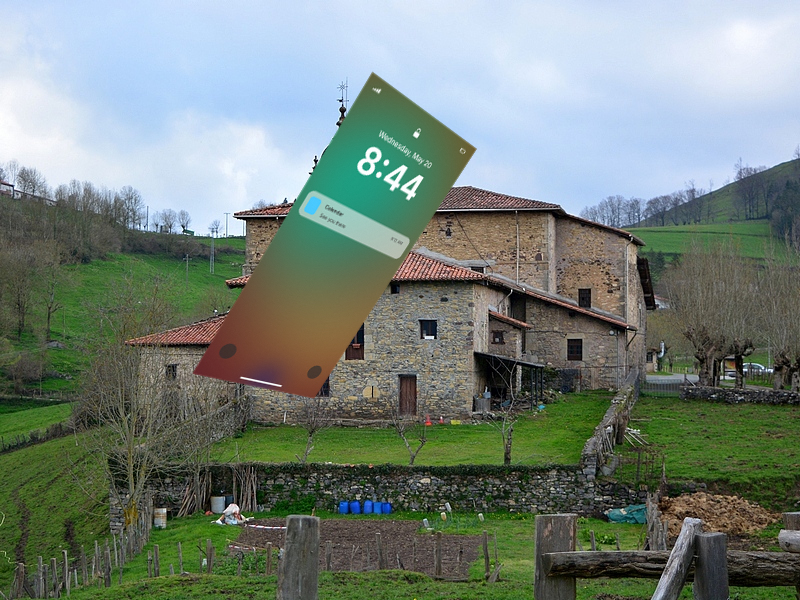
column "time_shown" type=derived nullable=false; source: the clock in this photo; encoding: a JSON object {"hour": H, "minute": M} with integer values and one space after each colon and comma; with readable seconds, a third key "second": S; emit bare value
{"hour": 8, "minute": 44}
